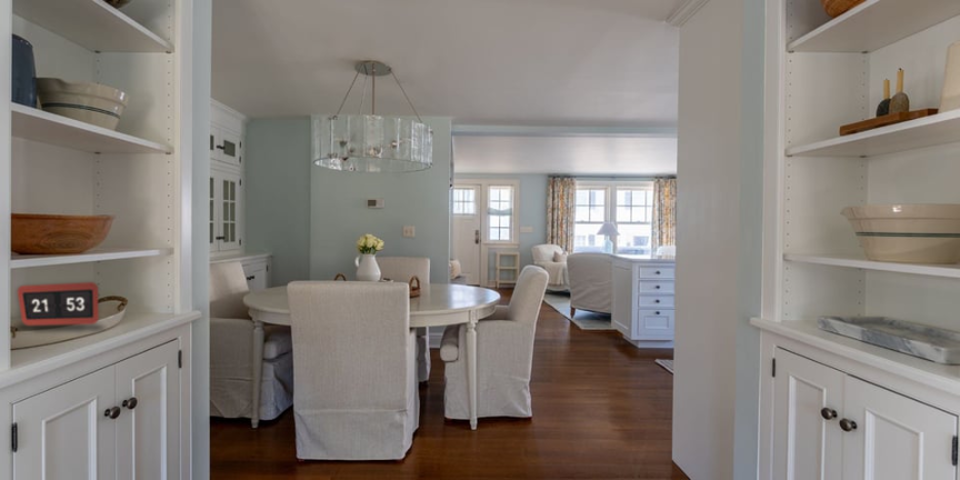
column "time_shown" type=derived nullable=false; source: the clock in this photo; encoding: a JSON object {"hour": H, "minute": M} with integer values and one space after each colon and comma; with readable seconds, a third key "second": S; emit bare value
{"hour": 21, "minute": 53}
